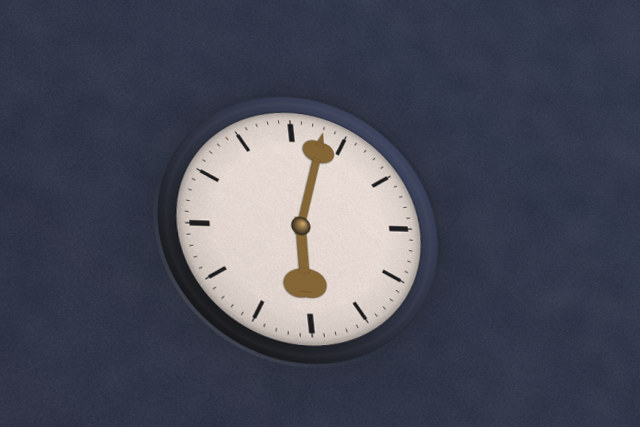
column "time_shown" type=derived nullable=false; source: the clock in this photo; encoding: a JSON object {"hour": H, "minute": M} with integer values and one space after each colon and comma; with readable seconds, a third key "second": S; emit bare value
{"hour": 6, "minute": 3}
